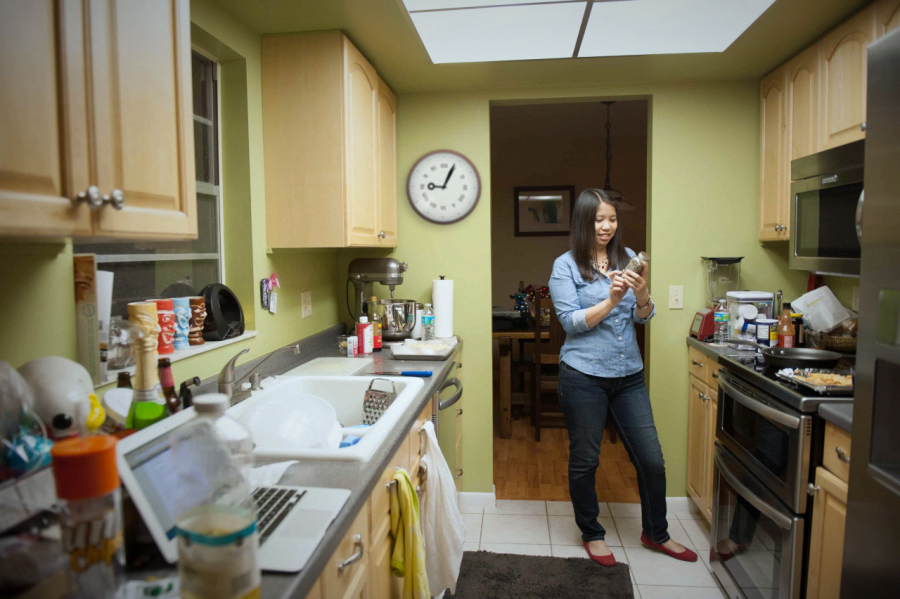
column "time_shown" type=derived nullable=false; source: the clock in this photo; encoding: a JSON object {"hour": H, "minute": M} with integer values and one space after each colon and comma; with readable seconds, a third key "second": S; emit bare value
{"hour": 9, "minute": 4}
